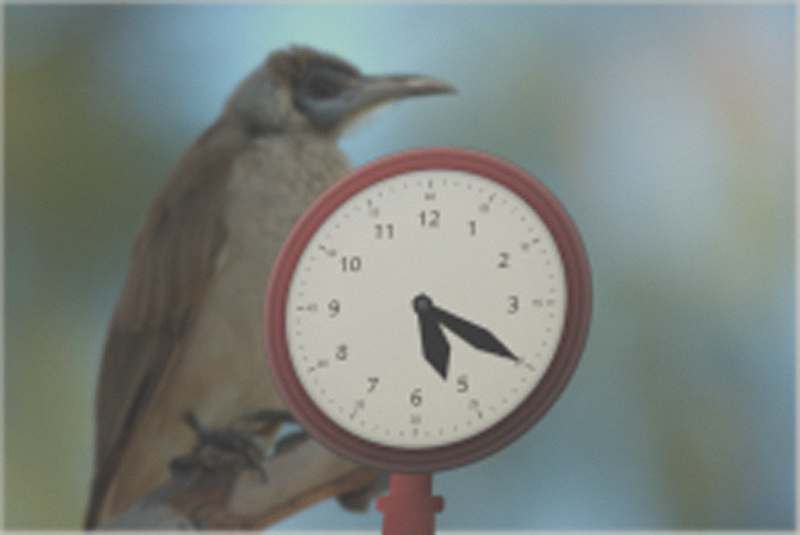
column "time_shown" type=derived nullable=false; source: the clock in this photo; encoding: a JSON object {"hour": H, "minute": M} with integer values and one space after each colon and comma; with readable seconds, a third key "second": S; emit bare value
{"hour": 5, "minute": 20}
